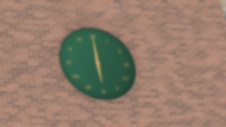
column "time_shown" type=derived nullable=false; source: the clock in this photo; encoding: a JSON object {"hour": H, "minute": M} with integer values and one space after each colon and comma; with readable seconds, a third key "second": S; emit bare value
{"hour": 6, "minute": 0}
